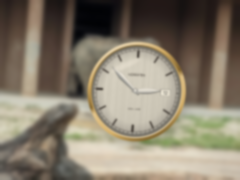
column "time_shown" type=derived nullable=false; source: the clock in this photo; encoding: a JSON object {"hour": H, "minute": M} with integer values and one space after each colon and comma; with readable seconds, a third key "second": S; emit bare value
{"hour": 2, "minute": 52}
